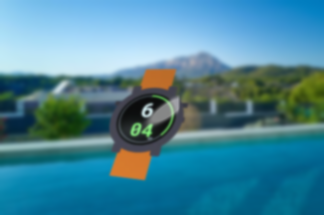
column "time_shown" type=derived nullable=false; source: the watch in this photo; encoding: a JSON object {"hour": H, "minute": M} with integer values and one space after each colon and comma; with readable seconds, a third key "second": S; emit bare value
{"hour": 6, "minute": 4}
